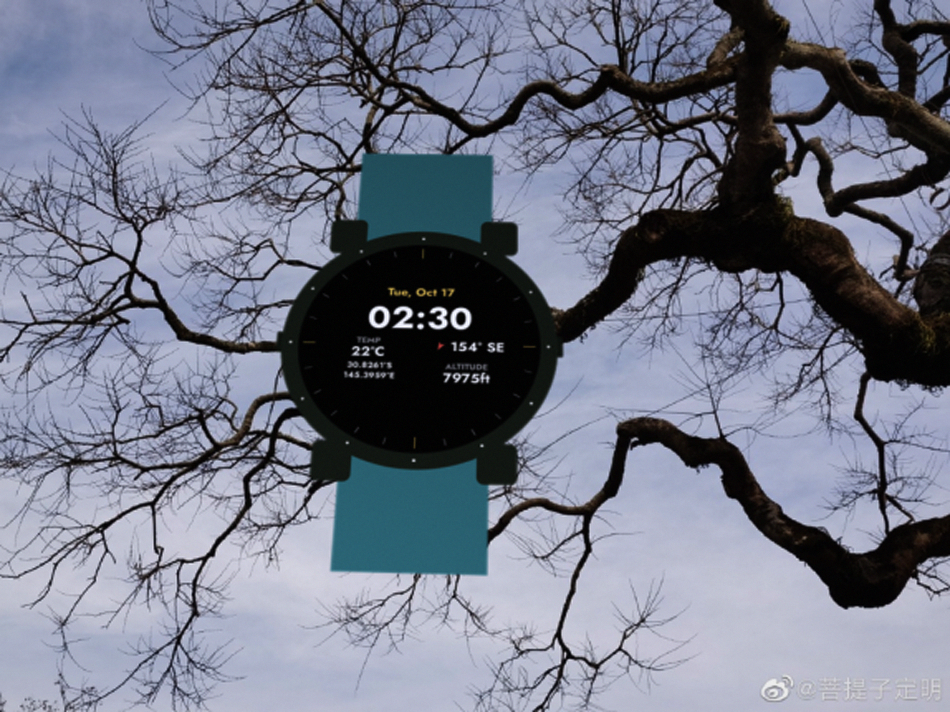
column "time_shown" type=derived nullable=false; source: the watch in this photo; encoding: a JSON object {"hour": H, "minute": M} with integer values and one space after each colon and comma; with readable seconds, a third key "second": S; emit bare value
{"hour": 2, "minute": 30}
